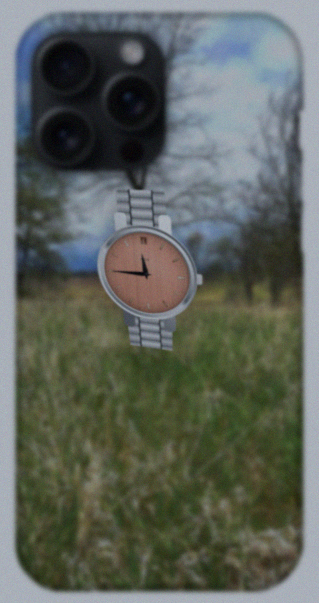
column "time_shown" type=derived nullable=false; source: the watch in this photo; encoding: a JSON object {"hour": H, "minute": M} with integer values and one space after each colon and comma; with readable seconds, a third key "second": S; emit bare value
{"hour": 11, "minute": 45}
